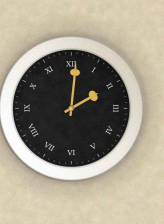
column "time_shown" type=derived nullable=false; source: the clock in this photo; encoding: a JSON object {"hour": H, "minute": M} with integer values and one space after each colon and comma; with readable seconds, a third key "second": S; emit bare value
{"hour": 2, "minute": 1}
